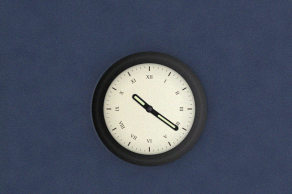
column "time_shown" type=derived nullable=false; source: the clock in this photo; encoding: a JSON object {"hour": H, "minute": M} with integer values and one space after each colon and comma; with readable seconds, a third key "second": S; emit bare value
{"hour": 10, "minute": 21}
